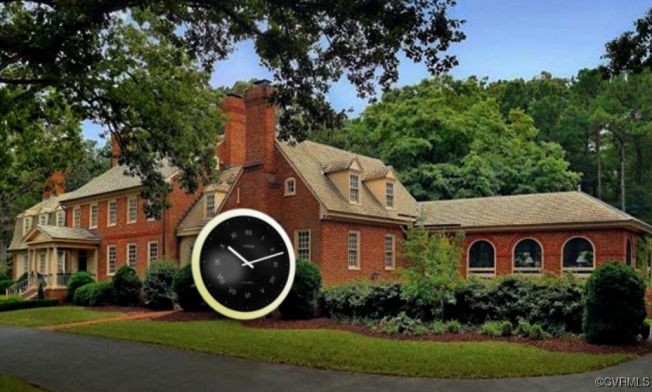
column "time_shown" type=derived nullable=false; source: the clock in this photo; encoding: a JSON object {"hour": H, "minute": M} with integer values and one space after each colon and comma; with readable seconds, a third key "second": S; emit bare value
{"hour": 10, "minute": 12}
